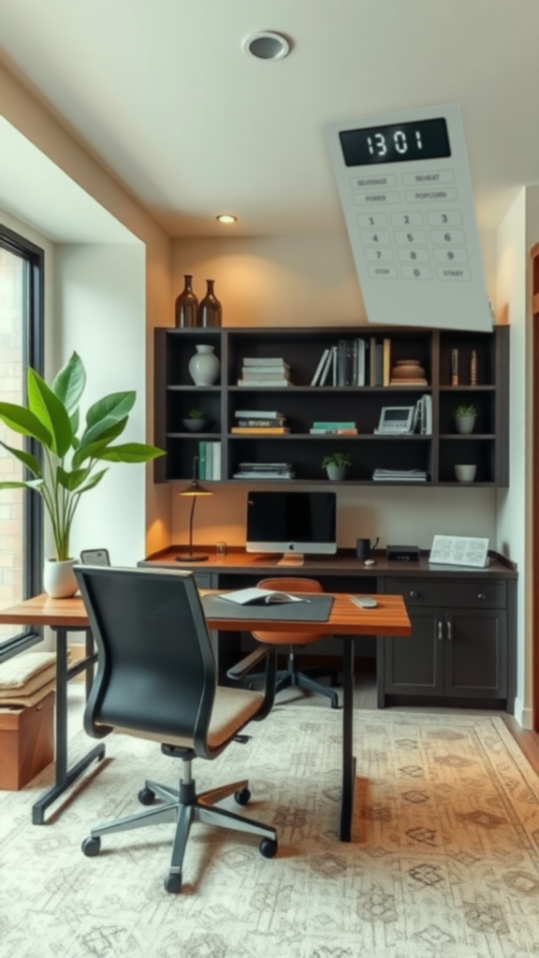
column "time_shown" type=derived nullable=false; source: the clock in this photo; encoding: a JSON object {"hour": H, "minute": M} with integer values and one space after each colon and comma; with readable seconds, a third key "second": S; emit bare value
{"hour": 13, "minute": 1}
